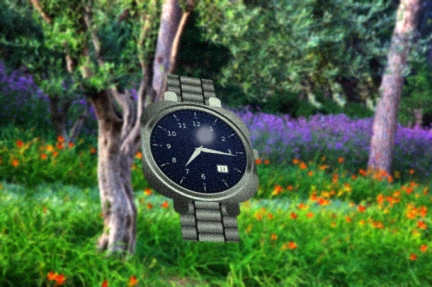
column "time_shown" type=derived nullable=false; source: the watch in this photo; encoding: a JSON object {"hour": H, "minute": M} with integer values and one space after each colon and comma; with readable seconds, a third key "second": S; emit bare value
{"hour": 7, "minute": 16}
